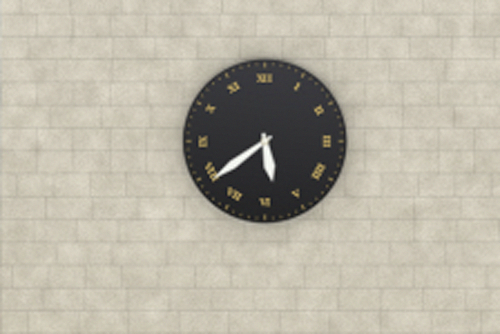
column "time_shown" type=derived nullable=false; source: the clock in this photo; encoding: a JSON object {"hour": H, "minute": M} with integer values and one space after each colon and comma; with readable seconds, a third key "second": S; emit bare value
{"hour": 5, "minute": 39}
